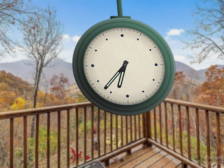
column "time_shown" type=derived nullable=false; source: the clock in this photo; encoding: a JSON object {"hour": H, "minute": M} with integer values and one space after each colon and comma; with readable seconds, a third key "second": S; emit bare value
{"hour": 6, "minute": 37}
